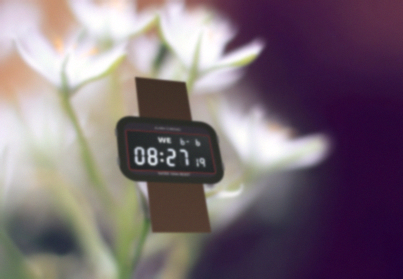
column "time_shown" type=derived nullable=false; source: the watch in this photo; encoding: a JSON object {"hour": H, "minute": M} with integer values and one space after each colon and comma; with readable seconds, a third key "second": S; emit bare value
{"hour": 8, "minute": 27}
